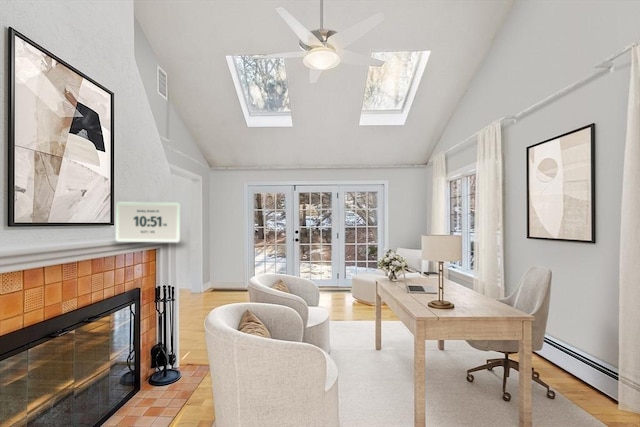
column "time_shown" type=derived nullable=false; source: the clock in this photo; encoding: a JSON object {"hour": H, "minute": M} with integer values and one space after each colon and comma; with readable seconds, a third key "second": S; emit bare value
{"hour": 10, "minute": 51}
